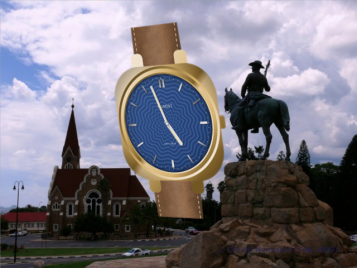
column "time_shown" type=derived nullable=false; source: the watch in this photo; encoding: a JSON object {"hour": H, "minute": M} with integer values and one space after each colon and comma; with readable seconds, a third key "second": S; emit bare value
{"hour": 4, "minute": 57}
